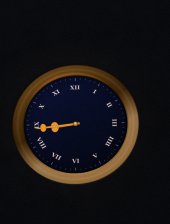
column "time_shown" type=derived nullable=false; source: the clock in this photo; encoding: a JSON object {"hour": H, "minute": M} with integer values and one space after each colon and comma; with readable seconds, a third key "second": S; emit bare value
{"hour": 8, "minute": 44}
